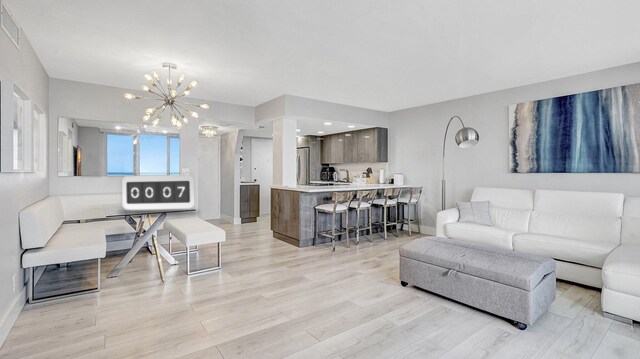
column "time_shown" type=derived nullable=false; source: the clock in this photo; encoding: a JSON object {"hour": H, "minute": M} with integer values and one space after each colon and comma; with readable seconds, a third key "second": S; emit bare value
{"hour": 0, "minute": 7}
